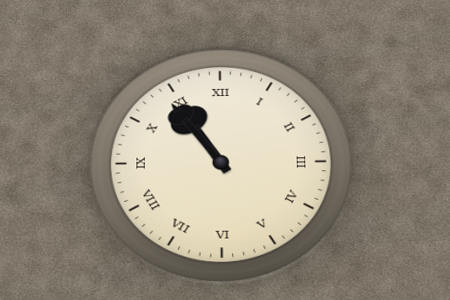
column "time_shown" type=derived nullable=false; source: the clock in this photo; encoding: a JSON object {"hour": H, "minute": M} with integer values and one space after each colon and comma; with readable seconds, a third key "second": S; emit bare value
{"hour": 10, "minute": 54}
